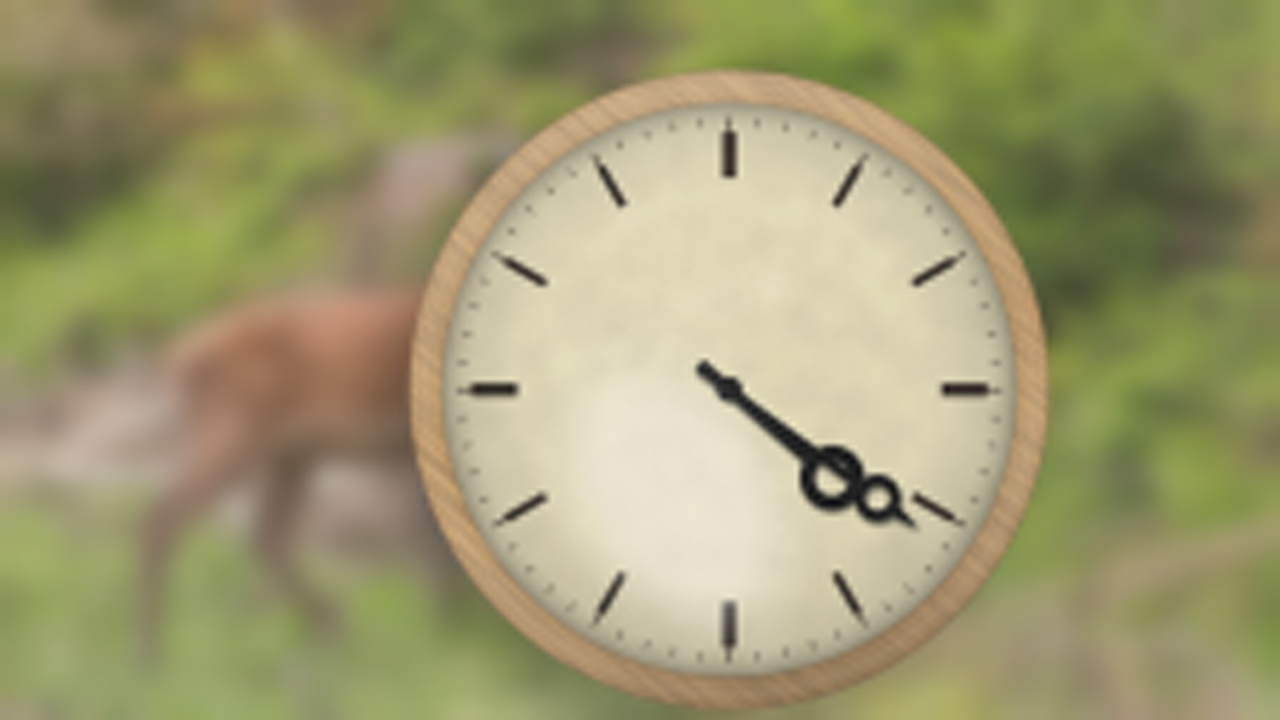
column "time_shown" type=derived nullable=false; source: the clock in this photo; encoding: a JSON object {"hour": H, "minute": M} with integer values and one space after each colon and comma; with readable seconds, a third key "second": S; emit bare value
{"hour": 4, "minute": 21}
